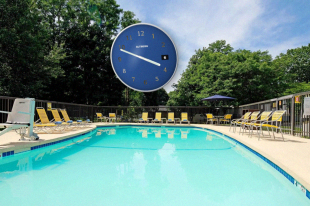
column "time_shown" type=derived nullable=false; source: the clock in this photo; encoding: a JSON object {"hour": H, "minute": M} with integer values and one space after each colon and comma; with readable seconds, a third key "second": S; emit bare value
{"hour": 3, "minute": 49}
